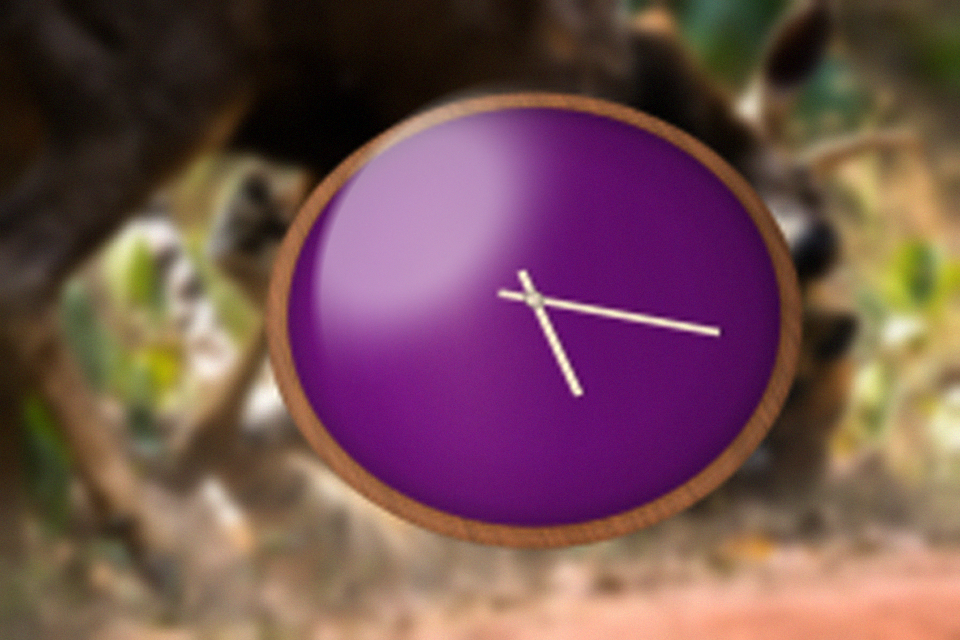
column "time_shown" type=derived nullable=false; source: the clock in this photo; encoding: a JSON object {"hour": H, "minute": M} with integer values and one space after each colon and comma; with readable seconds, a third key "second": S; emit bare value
{"hour": 5, "minute": 17}
